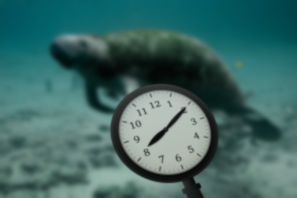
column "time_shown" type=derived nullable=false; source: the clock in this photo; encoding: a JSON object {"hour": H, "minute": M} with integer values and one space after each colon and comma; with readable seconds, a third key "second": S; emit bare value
{"hour": 8, "minute": 10}
